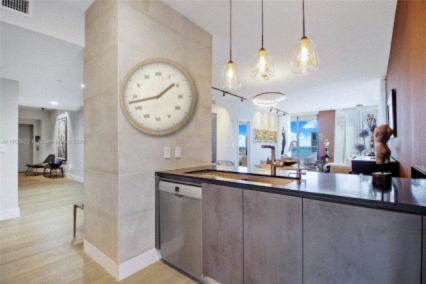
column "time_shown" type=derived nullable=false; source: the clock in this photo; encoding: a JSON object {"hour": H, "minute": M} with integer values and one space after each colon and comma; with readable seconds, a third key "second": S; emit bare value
{"hour": 1, "minute": 43}
